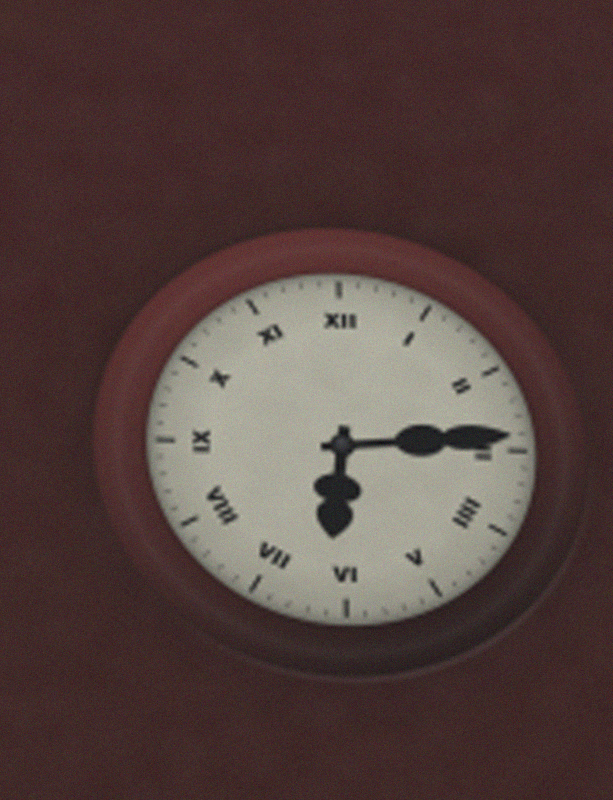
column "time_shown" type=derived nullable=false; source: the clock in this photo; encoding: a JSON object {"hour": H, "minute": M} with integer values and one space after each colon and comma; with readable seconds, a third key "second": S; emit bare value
{"hour": 6, "minute": 14}
